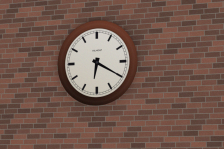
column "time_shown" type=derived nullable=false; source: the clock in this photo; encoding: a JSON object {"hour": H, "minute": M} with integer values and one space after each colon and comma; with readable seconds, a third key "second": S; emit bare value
{"hour": 6, "minute": 20}
